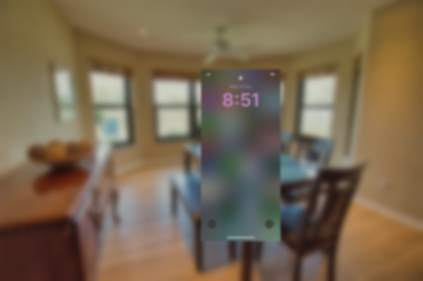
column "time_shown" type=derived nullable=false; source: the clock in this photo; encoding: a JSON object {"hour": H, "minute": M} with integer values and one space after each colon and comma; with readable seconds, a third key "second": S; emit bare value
{"hour": 8, "minute": 51}
